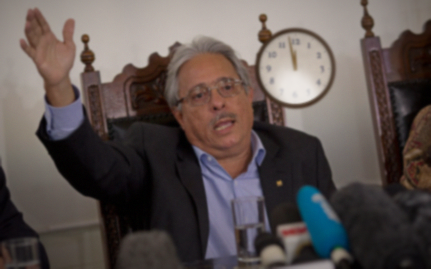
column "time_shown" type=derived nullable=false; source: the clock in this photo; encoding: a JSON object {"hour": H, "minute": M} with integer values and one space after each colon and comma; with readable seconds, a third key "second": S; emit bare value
{"hour": 11, "minute": 58}
